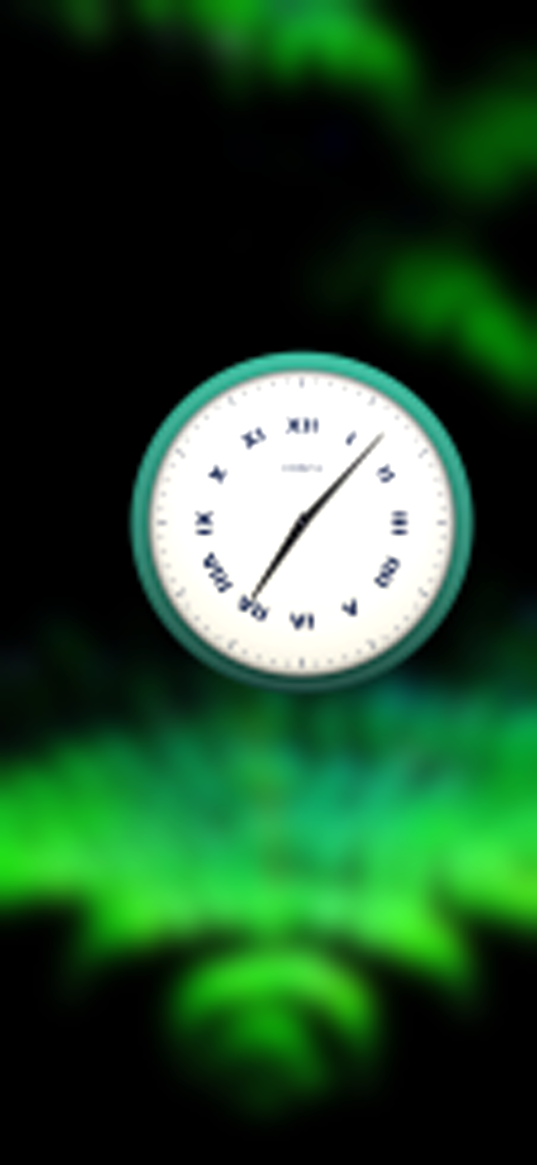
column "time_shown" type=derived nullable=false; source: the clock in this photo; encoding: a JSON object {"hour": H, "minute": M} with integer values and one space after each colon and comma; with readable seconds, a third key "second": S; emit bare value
{"hour": 7, "minute": 7}
